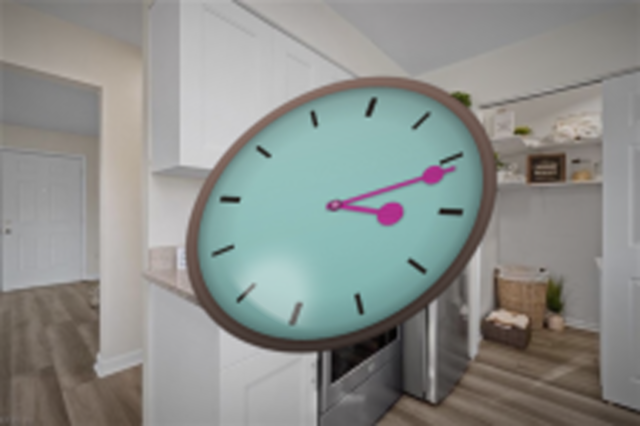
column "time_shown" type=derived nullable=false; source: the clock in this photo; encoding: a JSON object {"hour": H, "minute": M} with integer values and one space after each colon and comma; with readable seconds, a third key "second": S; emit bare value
{"hour": 3, "minute": 11}
